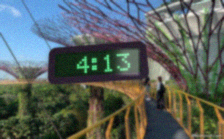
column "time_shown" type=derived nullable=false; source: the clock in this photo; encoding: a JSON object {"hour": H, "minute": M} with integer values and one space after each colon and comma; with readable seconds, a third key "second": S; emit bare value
{"hour": 4, "minute": 13}
